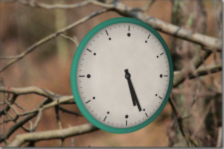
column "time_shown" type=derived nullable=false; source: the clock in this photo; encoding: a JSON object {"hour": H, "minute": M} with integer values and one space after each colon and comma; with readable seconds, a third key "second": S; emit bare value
{"hour": 5, "minute": 26}
